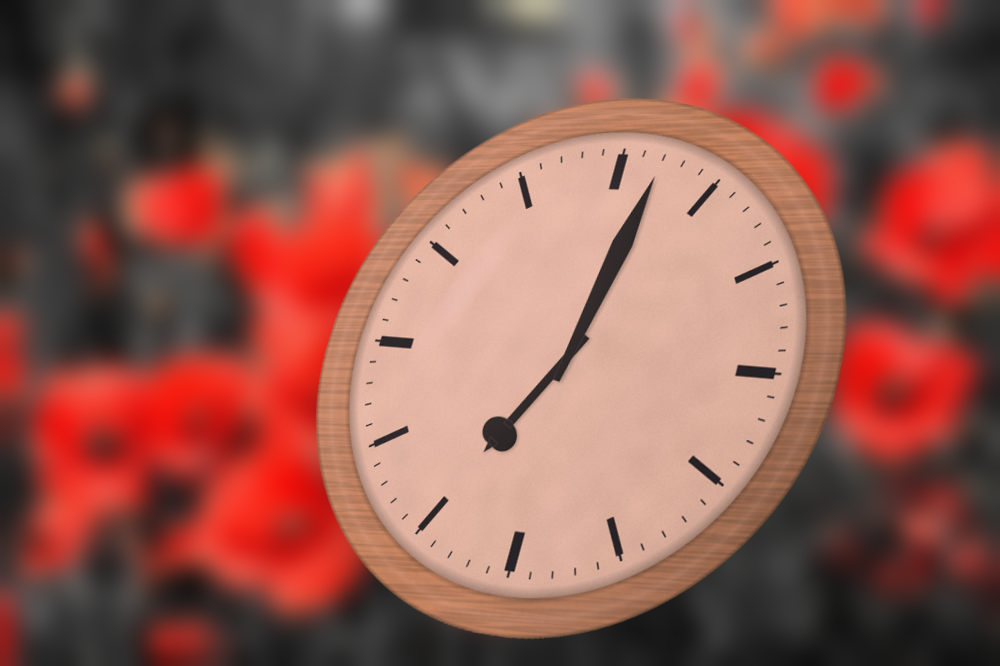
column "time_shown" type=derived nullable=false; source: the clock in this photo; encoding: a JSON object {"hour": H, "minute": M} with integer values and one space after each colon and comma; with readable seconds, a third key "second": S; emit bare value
{"hour": 7, "minute": 2}
